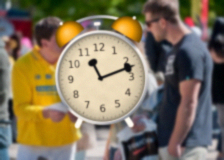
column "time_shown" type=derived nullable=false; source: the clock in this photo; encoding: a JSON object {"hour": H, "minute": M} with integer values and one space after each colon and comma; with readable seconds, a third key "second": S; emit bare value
{"hour": 11, "minute": 12}
